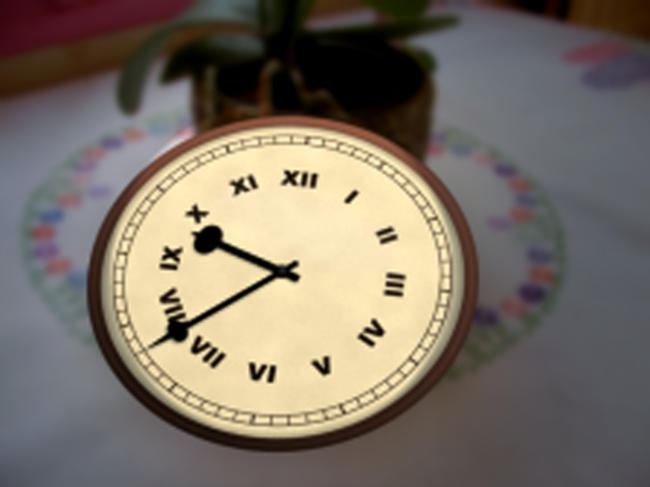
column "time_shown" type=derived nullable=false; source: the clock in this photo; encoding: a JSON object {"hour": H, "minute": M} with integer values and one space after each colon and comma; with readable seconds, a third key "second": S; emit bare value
{"hour": 9, "minute": 38}
